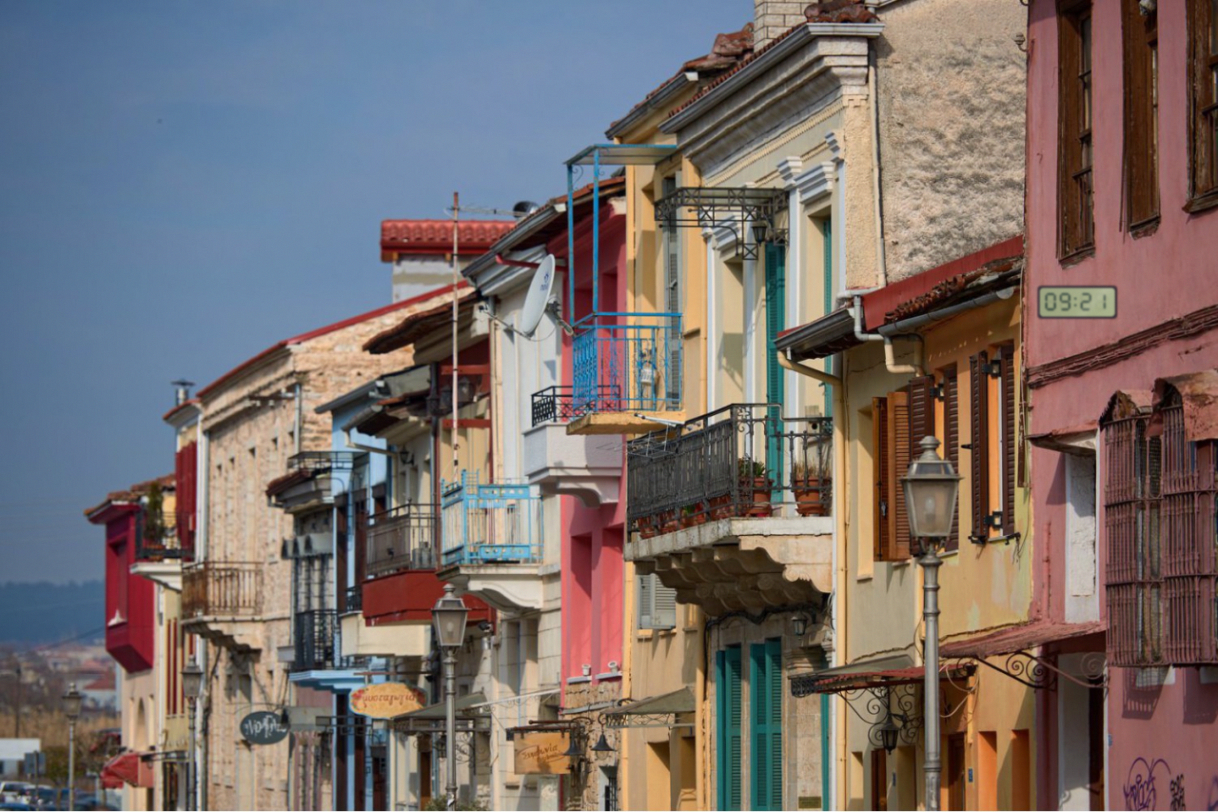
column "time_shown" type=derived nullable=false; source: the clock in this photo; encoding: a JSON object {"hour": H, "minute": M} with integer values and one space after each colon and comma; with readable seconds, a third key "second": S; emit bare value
{"hour": 9, "minute": 21}
